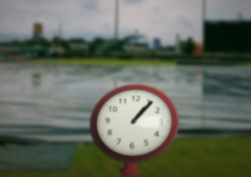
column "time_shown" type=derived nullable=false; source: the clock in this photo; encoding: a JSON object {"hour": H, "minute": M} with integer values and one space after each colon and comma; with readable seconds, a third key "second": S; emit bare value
{"hour": 1, "minute": 6}
